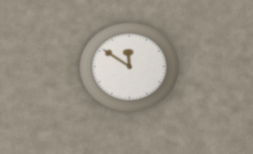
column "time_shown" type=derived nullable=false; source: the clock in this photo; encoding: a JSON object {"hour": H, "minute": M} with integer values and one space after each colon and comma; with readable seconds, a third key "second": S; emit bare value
{"hour": 11, "minute": 51}
